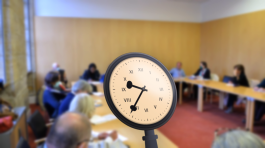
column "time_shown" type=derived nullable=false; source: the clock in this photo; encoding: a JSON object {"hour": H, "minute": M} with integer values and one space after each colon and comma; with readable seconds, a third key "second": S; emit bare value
{"hour": 9, "minute": 36}
